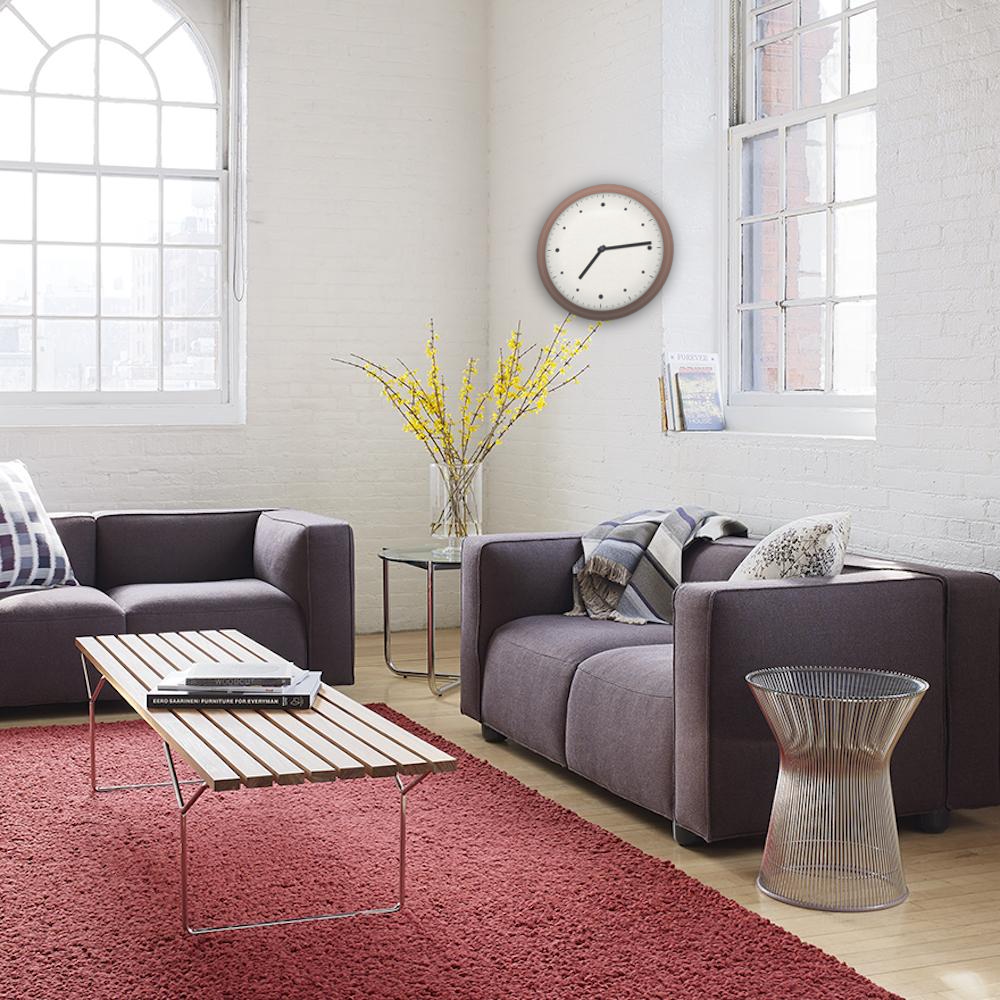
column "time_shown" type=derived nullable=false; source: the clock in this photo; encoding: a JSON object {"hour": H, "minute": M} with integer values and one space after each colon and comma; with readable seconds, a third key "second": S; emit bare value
{"hour": 7, "minute": 14}
